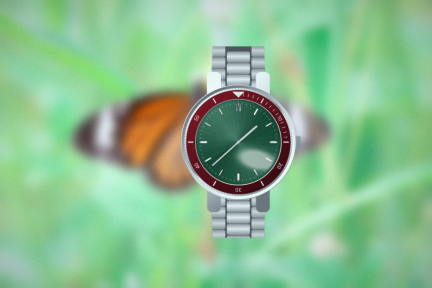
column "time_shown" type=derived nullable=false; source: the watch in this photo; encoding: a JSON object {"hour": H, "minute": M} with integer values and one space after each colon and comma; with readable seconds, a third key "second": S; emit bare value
{"hour": 1, "minute": 38}
